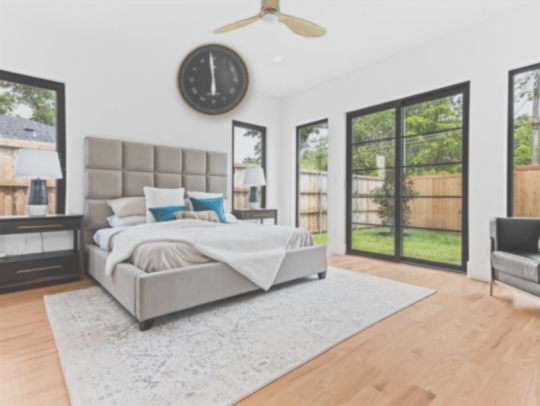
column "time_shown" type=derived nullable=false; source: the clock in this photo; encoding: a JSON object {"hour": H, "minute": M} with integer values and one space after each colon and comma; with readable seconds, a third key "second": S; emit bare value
{"hour": 5, "minute": 59}
